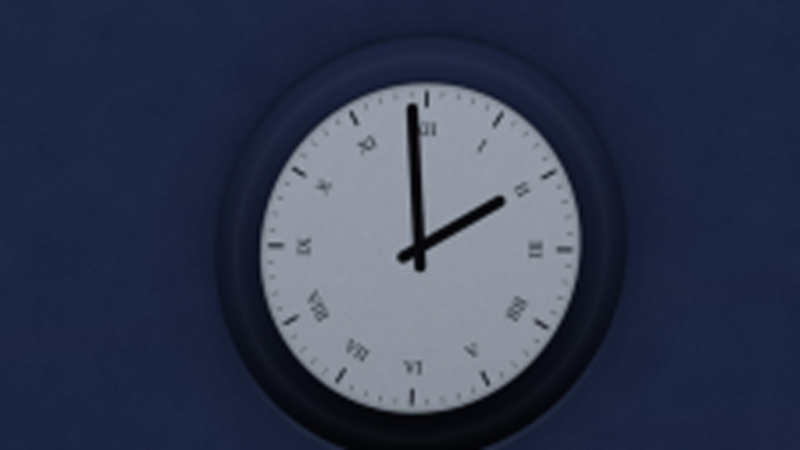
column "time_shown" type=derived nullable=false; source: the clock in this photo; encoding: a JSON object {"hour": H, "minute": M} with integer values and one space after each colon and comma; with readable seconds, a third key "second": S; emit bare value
{"hour": 1, "minute": 59}
